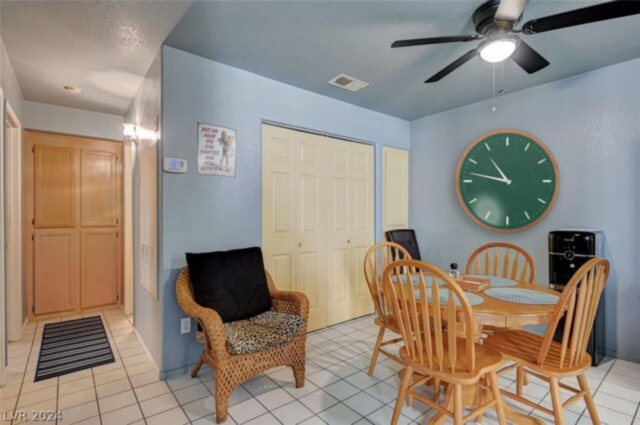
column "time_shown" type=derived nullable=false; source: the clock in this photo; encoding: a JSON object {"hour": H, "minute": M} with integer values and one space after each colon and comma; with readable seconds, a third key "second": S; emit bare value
{"hour": 10, "minute": 47}
